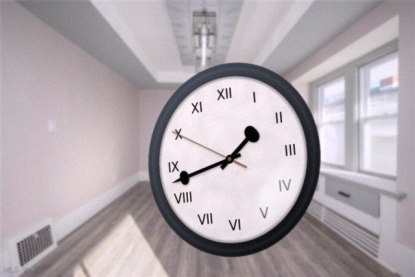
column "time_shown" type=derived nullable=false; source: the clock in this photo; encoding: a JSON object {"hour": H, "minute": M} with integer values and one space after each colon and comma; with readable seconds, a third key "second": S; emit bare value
{"hour": 1, "minute": 42, "second": 50}
